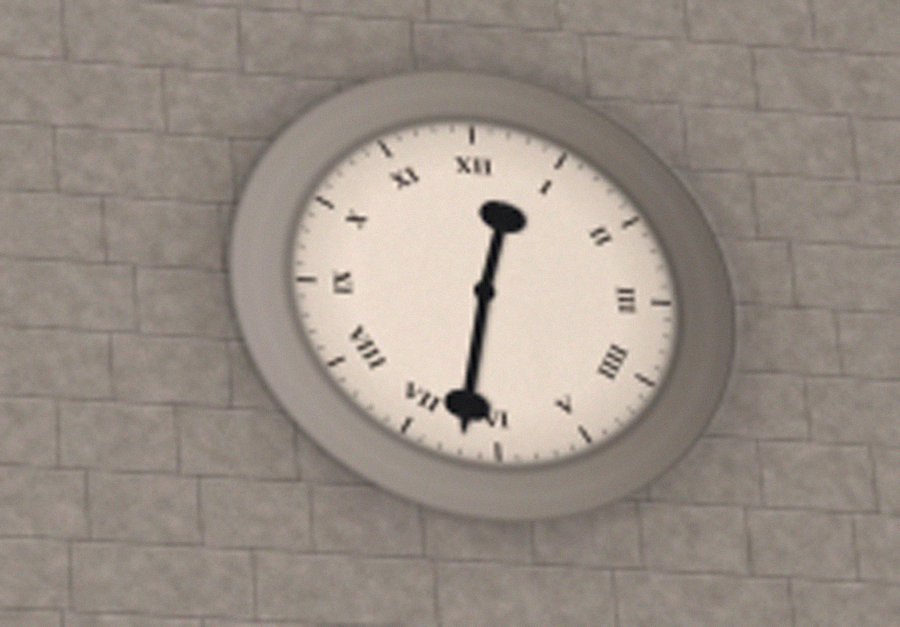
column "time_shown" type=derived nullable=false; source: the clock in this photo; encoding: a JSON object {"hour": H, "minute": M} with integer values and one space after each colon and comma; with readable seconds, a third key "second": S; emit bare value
{"hour": 12, "minute": 32}
